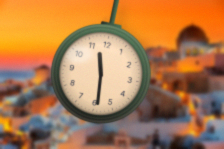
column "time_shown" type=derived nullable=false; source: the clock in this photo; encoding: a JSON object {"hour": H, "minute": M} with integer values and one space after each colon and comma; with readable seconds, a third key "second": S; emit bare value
{"hour": 11, "minute": 29}
